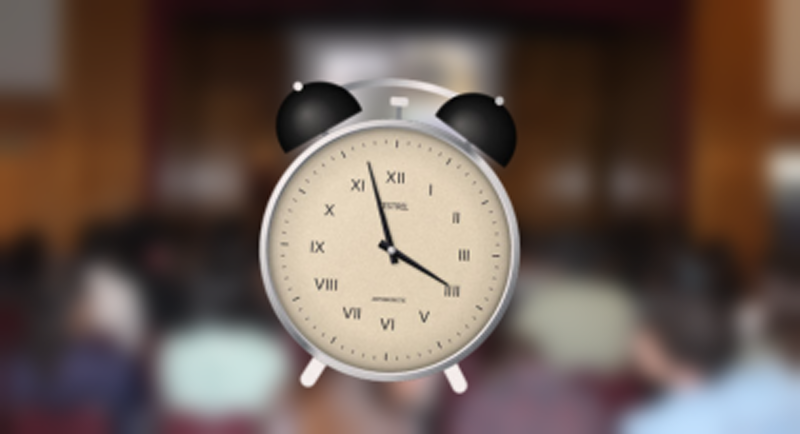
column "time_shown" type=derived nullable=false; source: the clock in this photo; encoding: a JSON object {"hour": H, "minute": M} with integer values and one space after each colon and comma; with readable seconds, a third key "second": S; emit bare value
{"hour": 3, "minute": 57}
